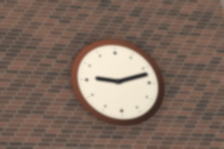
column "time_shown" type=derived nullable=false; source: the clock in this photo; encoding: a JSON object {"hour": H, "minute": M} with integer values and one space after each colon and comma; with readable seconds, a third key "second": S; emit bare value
{"hour": 9, "minute": 12}
